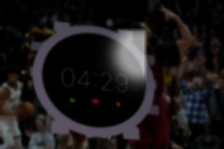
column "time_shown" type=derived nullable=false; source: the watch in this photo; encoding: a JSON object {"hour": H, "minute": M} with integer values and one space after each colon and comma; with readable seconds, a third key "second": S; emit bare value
{"hour": 4, "minute": 29}
